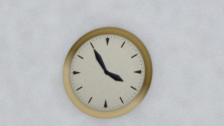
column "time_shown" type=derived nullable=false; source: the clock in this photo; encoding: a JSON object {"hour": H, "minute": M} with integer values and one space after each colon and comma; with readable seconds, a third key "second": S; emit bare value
{"hour": 3, "minute": 55}
